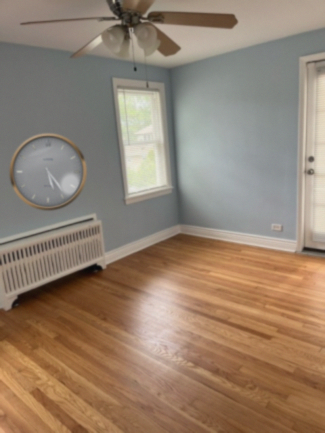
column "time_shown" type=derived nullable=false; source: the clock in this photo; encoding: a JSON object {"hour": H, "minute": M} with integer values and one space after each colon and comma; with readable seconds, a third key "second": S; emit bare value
{"hour": 5, "minute": 24}
